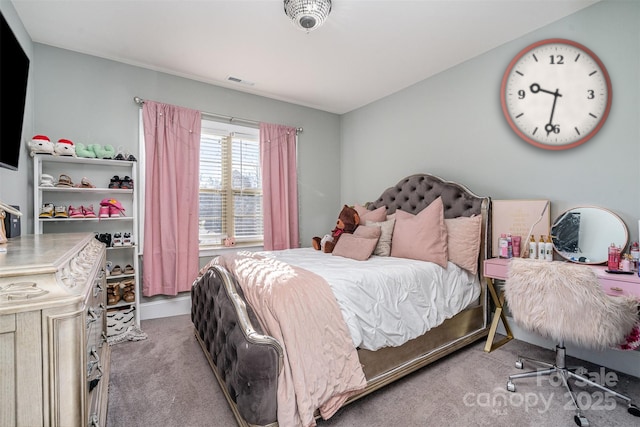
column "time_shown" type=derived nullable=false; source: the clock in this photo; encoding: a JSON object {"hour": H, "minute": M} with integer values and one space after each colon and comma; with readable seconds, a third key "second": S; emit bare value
{"hour": 9, "minute": 32}
